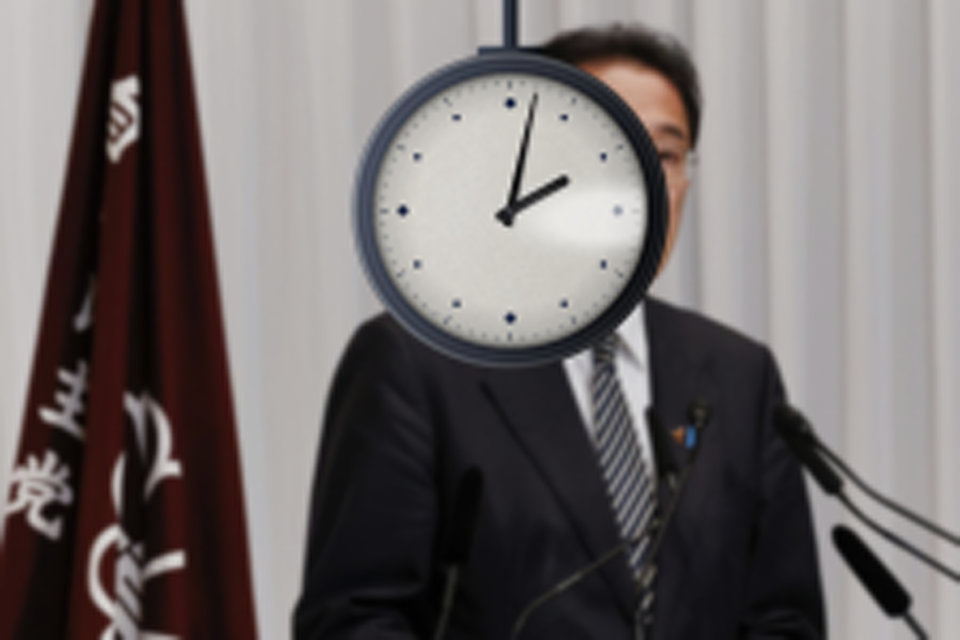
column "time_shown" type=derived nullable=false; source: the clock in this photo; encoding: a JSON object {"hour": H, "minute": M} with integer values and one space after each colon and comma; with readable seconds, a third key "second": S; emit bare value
{"hour": 2, "minute": 2}
